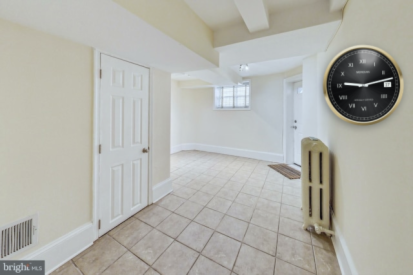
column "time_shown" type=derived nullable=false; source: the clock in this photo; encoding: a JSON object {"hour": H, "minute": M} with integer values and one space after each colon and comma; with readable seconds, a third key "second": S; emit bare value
{"hour": 9, "minute": 13}
